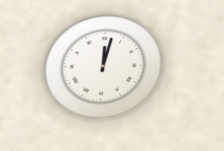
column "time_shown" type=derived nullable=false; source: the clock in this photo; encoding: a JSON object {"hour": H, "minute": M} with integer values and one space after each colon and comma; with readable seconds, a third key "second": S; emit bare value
{"hour": 12, "minute": 2}
